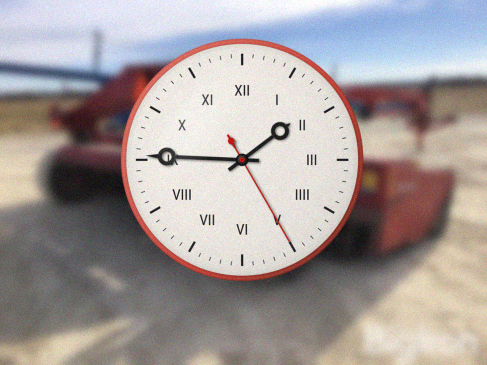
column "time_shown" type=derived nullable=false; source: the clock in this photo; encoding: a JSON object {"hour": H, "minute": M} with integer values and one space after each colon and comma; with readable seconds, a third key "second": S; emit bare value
{"hour": 1, "minute": 45, "second": 25}
